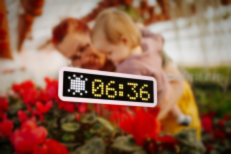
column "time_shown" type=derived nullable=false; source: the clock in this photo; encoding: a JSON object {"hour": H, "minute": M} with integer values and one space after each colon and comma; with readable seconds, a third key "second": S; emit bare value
{"hour": 6, "minute": 36}
